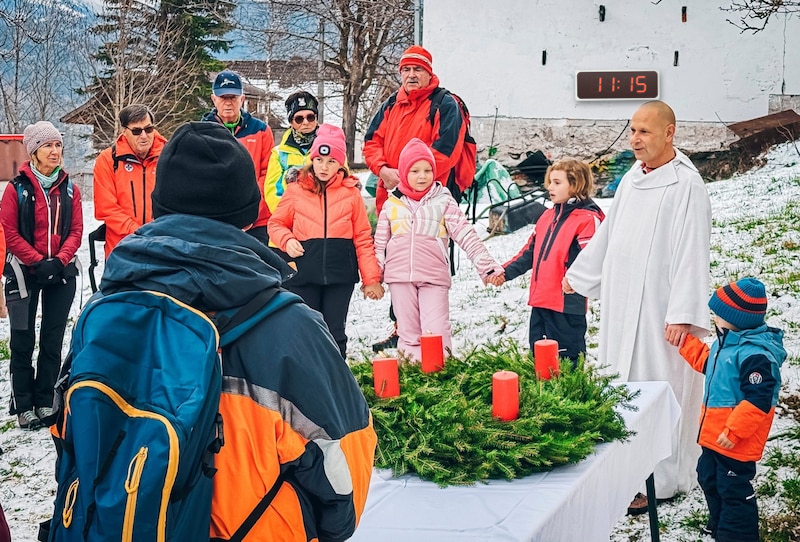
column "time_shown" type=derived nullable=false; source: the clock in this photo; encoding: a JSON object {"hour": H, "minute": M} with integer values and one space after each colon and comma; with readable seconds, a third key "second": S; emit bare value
{"hour": 11, "minute": 15}
